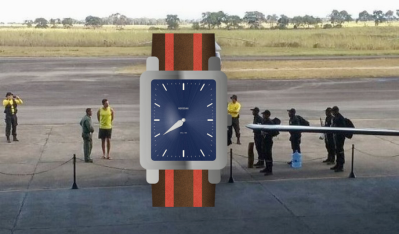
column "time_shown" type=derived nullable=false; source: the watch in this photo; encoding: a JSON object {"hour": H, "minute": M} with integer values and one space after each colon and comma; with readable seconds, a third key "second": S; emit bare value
{"hour": 7, "minute": 39}
